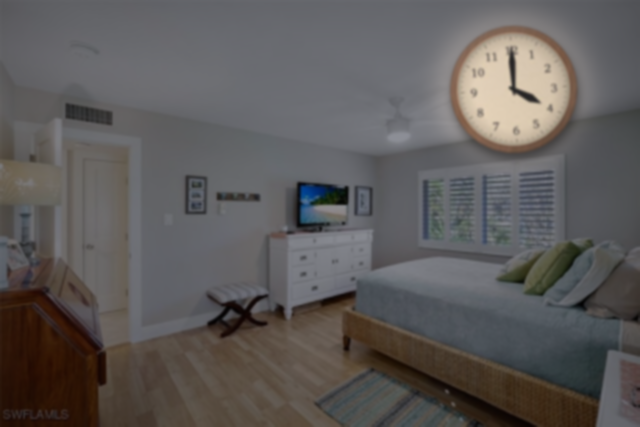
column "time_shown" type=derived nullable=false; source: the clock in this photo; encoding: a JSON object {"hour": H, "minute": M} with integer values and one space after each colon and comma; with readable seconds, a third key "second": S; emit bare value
{"hour": 4, "minute": 0}
